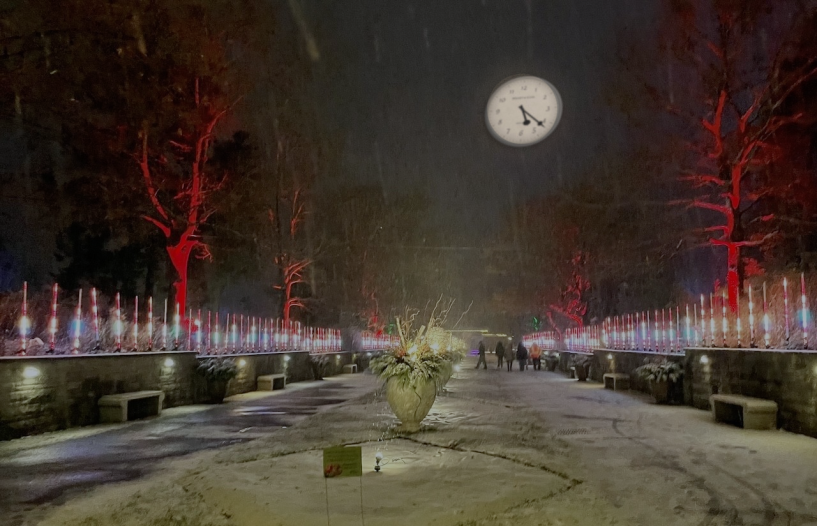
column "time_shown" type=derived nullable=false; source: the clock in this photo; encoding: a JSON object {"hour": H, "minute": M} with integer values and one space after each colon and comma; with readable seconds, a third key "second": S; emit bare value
{"hour": 5, "minute": 22}
